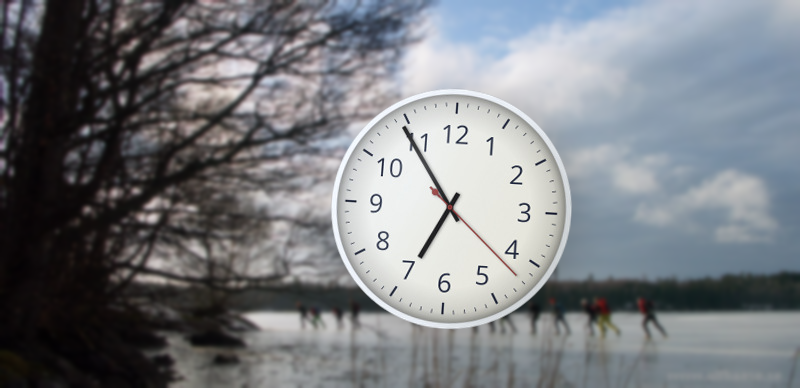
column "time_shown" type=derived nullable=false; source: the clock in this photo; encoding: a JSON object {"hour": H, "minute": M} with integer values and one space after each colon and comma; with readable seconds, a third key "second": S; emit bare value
{"hour": 6, "minute": 54, "second": 22}
